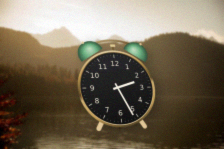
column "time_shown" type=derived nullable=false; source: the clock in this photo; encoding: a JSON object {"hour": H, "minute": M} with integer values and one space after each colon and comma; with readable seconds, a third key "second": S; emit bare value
{"hour": 2, "minute": 26}
